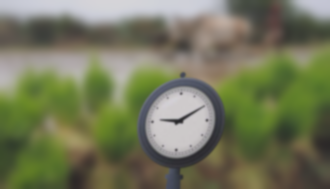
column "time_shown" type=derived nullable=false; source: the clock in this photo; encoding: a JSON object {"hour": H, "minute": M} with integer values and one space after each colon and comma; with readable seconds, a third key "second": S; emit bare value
{"hour": 9, "minute": 10}
